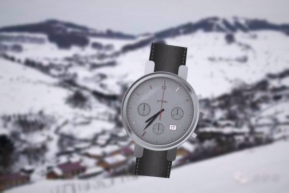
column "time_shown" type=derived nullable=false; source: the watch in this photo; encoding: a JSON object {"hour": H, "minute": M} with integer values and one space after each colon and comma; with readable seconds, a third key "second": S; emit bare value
{"hour": 7, "minute": 36}
